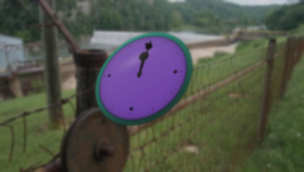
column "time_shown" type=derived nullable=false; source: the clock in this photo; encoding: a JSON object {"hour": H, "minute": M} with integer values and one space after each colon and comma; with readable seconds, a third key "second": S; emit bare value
{"hour": 12, "minute": 1}
